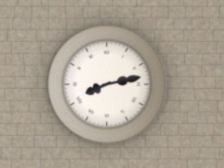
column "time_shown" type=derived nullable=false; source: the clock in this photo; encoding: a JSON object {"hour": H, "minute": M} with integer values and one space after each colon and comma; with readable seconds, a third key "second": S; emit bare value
{"hour": 8, "minute": 13}
